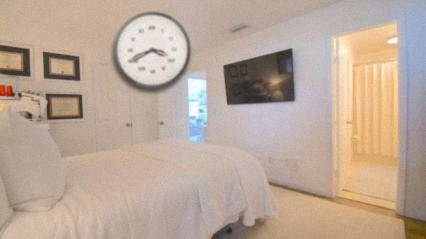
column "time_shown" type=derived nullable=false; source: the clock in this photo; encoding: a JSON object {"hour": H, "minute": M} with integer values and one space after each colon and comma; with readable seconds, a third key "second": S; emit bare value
{"hour": 3, "minute": 41}
